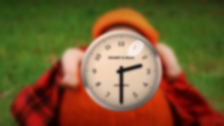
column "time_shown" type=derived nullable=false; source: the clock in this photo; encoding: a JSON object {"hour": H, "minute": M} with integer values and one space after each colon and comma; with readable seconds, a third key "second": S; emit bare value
{"hour": 2, "minute": 30}
